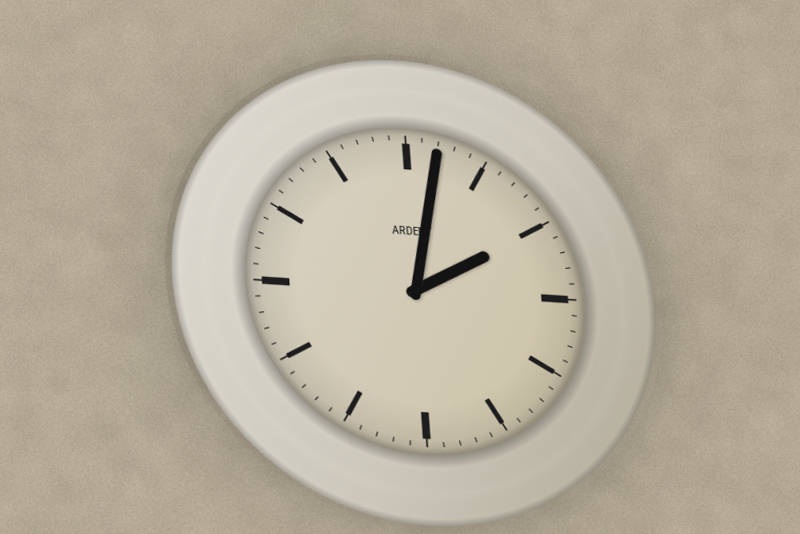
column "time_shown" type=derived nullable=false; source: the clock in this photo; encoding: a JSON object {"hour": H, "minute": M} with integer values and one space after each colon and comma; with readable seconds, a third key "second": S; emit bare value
{"hour": 2, "minute": 2}
